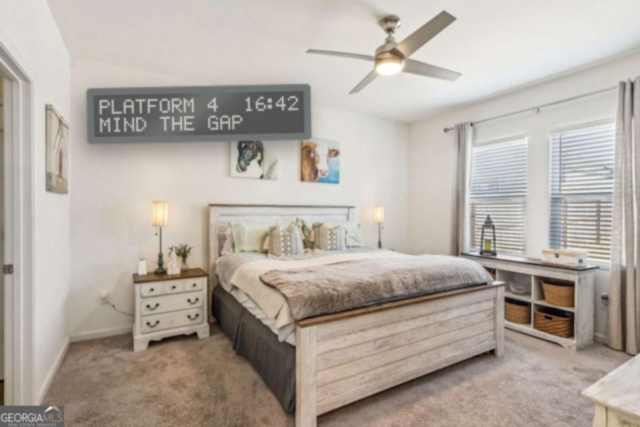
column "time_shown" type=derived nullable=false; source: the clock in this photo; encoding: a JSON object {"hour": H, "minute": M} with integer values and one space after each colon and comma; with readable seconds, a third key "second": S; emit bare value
{"hour": 16, "minute": 42}
